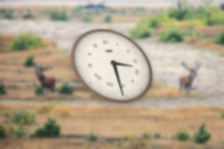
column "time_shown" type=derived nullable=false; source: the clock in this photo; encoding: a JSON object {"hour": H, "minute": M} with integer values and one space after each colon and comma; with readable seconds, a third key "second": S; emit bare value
{"hour": 3, "minute": 31}
